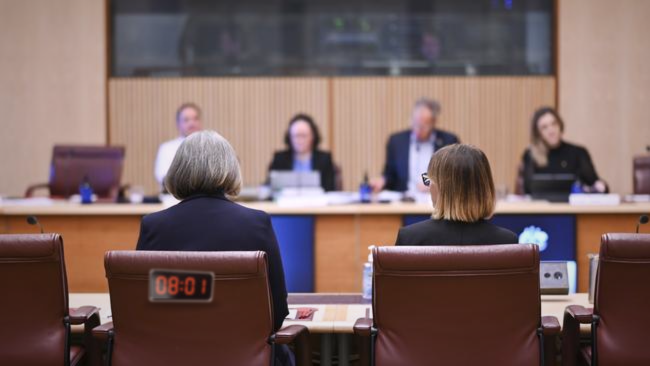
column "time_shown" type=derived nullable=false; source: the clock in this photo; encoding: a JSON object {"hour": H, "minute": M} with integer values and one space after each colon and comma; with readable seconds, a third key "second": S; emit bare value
{"hour": 8, "minute": 1}
